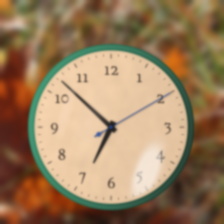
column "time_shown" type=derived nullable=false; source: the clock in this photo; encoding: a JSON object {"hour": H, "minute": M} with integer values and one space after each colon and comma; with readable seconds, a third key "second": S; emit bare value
{"hour": 6, "minute": 52, "second": 10}
